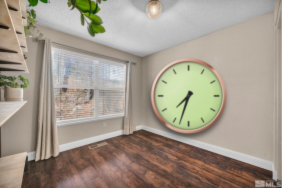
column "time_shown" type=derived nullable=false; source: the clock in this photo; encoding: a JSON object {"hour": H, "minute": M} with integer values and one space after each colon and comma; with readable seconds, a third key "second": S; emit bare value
{"hour": 7, "minute": 33}
